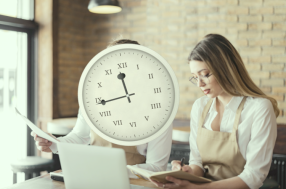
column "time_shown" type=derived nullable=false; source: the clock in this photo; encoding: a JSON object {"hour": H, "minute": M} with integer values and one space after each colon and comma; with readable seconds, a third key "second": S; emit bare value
{"hour": 11, "minute": 44}
